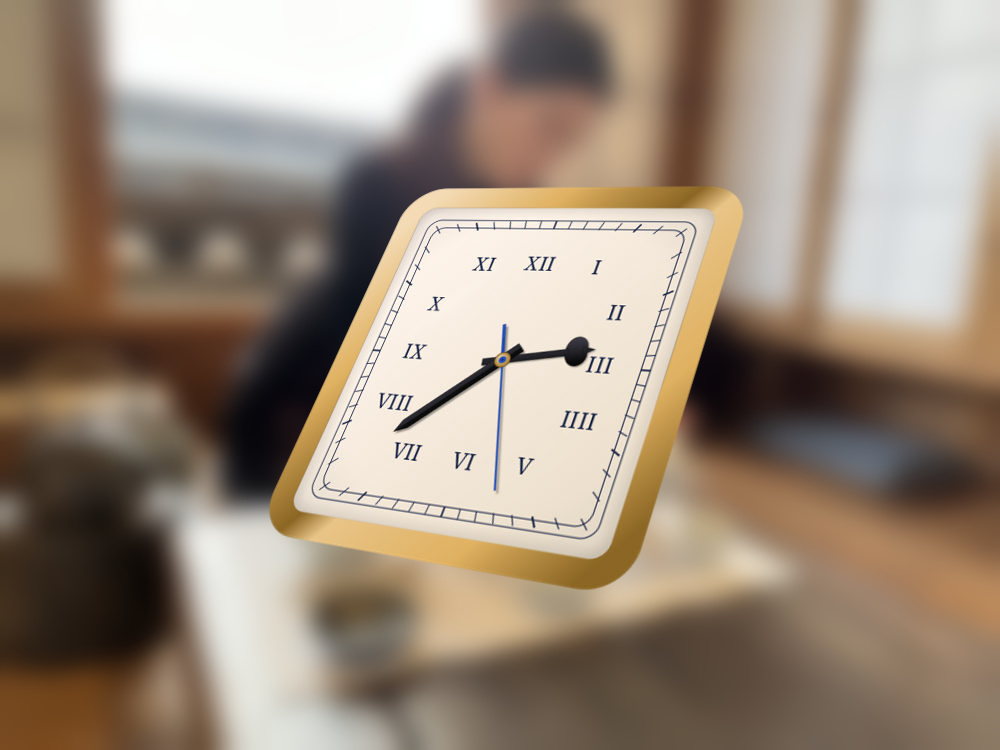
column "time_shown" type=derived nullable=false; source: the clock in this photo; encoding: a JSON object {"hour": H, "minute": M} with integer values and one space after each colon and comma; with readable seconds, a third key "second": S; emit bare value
{"hour": 2, "minute": 37, "second": 27}
